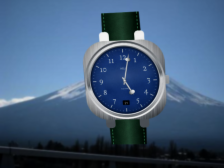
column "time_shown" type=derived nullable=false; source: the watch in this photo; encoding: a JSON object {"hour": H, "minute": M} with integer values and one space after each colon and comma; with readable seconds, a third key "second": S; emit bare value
{"hour": 5, "minute": 2}
